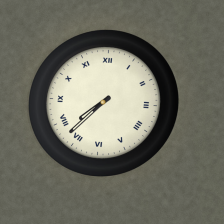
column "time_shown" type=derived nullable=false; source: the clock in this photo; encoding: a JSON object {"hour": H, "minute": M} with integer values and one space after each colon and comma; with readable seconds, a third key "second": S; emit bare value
{"hour": 7, "minute": 37}
